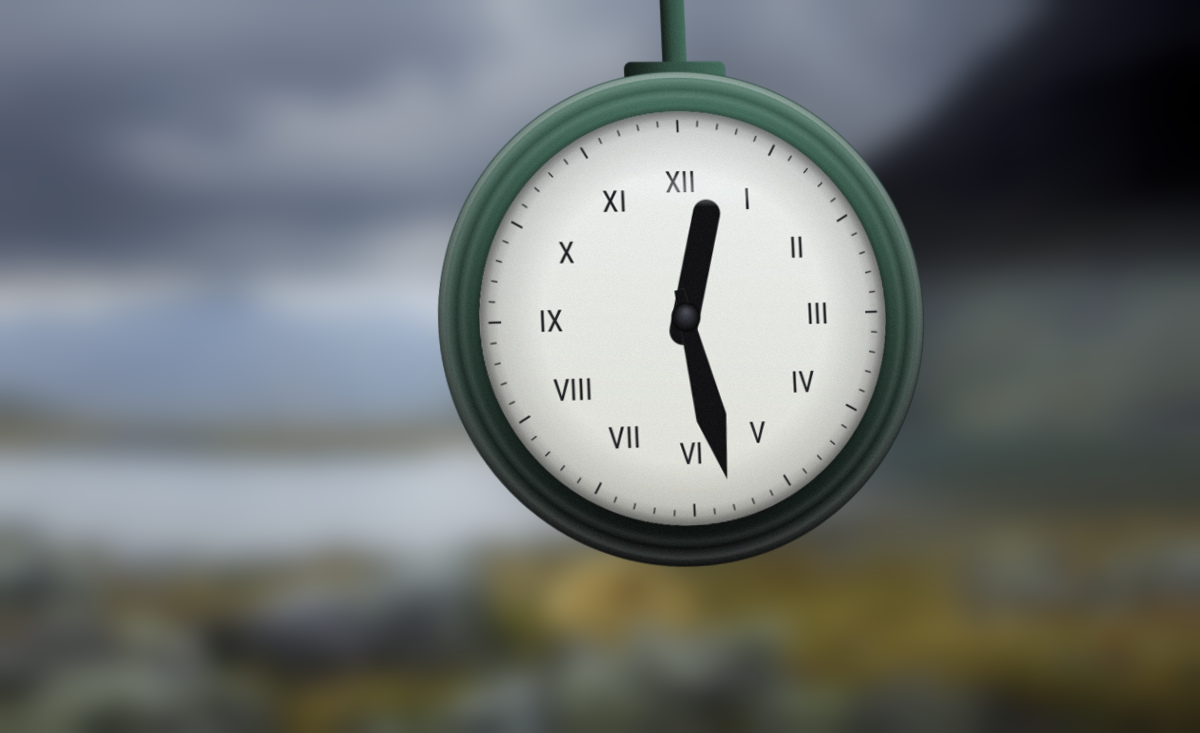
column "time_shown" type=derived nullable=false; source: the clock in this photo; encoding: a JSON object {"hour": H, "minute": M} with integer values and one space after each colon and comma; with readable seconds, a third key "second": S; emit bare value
{"hour": 12, "minute": 28}
